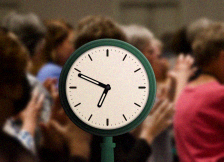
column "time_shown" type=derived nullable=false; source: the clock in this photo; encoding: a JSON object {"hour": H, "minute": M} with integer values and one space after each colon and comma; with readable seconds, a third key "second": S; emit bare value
{"hour": 6, "minute": 49}
